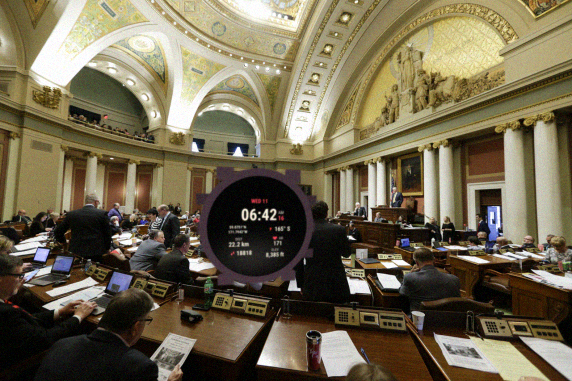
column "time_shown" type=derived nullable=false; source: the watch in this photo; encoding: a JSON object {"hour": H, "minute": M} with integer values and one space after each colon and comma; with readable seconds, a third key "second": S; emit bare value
{"hour": 6, "minute": 42}
